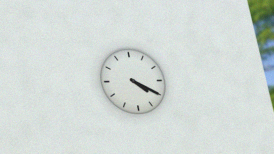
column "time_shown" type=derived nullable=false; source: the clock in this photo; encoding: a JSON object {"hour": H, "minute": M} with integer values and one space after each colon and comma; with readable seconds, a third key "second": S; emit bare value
{"hour": 4, "minute": 20}
